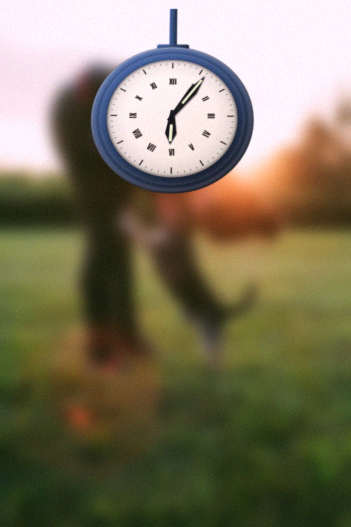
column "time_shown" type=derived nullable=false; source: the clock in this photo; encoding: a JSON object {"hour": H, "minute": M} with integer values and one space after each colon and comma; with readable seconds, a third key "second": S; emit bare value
{"hour": 6, "minute": 6}
